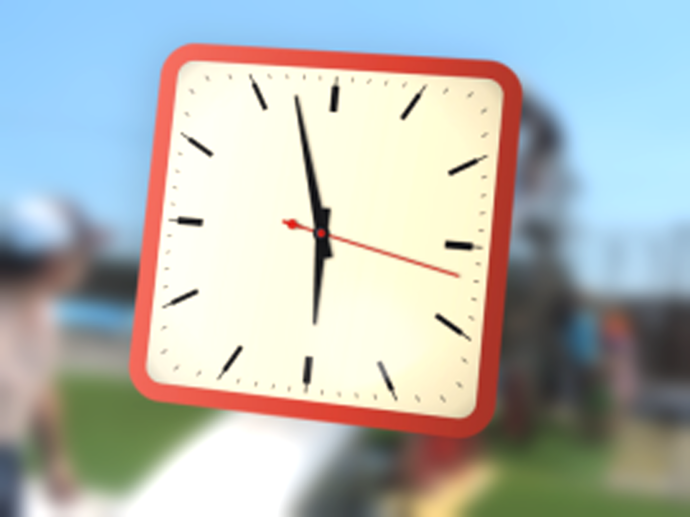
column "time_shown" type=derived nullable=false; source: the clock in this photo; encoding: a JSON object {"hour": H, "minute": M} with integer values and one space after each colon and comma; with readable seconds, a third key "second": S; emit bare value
{"hour": 5, "minute": 57, "second": 17}
